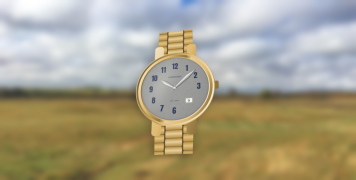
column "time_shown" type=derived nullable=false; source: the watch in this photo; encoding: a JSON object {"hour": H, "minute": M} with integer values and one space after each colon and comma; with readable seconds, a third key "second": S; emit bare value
{"hour": 10, "minute": 8}
